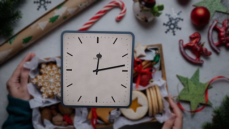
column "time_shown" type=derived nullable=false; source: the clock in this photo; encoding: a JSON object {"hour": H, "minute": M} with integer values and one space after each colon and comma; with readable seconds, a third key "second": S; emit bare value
{"hour": 12, "minute": 13}
